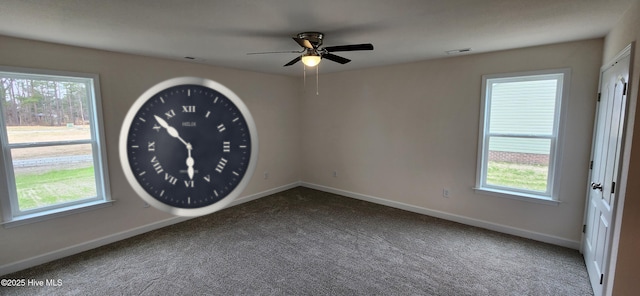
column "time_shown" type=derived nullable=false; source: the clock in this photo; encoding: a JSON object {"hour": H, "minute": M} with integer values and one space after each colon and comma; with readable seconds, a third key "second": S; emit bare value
{"hour": 5, "minute": 52}
